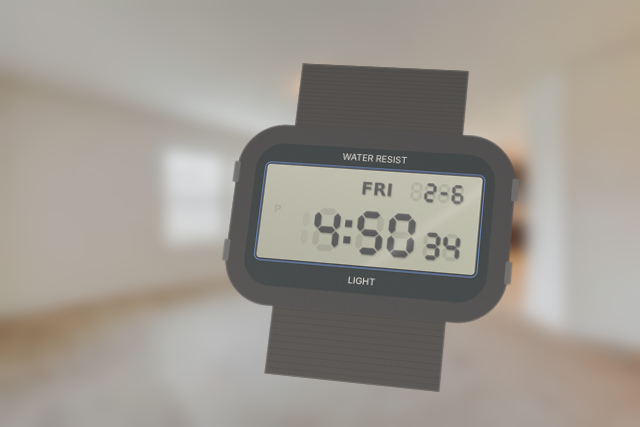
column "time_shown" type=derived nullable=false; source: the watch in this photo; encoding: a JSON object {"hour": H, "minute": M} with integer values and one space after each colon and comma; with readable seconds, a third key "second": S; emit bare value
{"hour": 4, "minute": 50, "second": 34}
